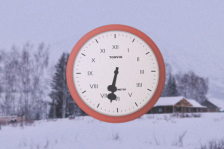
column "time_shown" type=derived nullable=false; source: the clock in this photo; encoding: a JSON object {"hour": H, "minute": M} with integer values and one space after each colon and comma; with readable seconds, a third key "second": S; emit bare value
{"hour": 6, "minute": 32}
